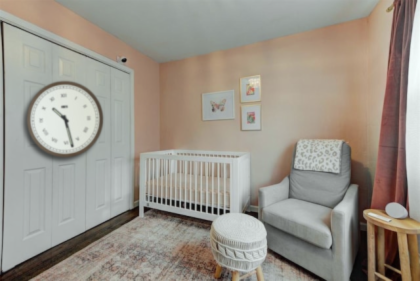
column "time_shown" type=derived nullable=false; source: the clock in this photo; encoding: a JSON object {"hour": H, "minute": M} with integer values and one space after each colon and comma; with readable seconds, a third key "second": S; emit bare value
{"hour": 10, "minute": 28}
